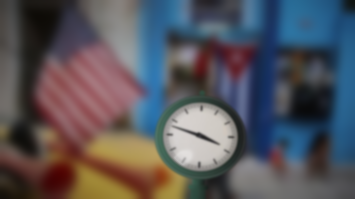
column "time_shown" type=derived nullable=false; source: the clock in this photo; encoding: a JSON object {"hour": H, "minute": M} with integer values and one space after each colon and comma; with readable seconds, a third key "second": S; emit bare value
{"hour": 3, "minute": 48}
